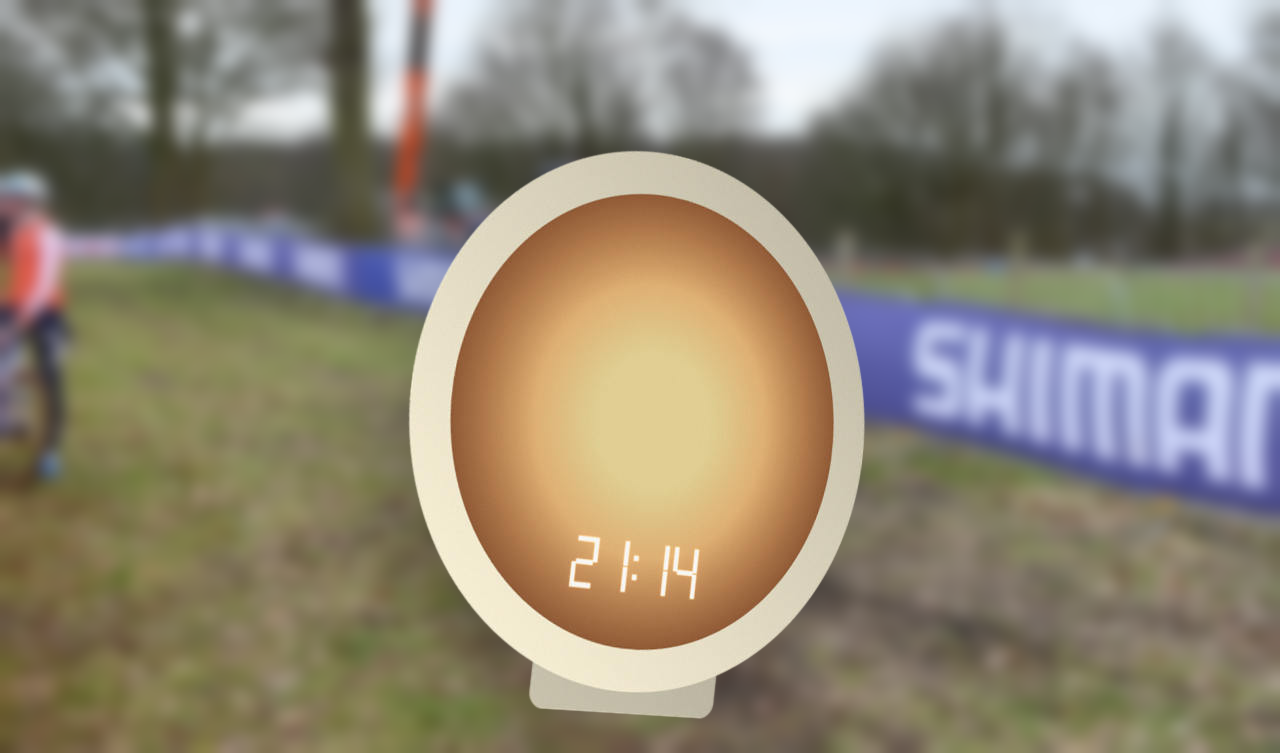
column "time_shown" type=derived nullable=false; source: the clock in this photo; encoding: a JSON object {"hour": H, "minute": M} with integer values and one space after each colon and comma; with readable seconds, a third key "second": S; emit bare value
{"hour": 21, "minute": 14}
